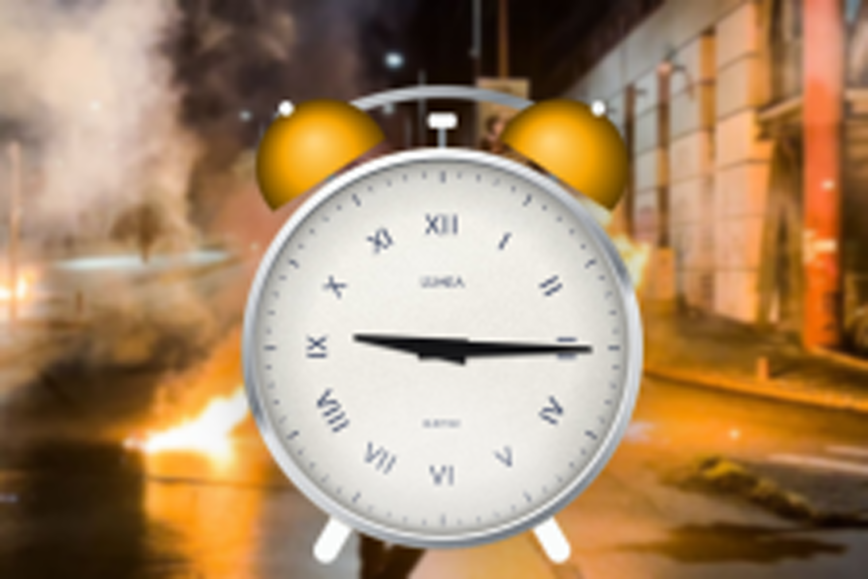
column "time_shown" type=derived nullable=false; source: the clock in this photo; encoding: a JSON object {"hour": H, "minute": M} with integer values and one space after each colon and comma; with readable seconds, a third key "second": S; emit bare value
{"hour": 9, "minute": 15}
